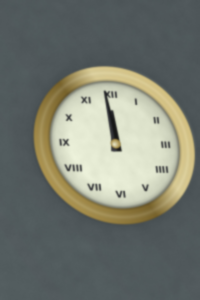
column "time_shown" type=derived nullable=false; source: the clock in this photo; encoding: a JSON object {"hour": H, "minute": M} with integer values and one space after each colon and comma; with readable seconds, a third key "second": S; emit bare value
{"hour": 11, "minute": 59}
